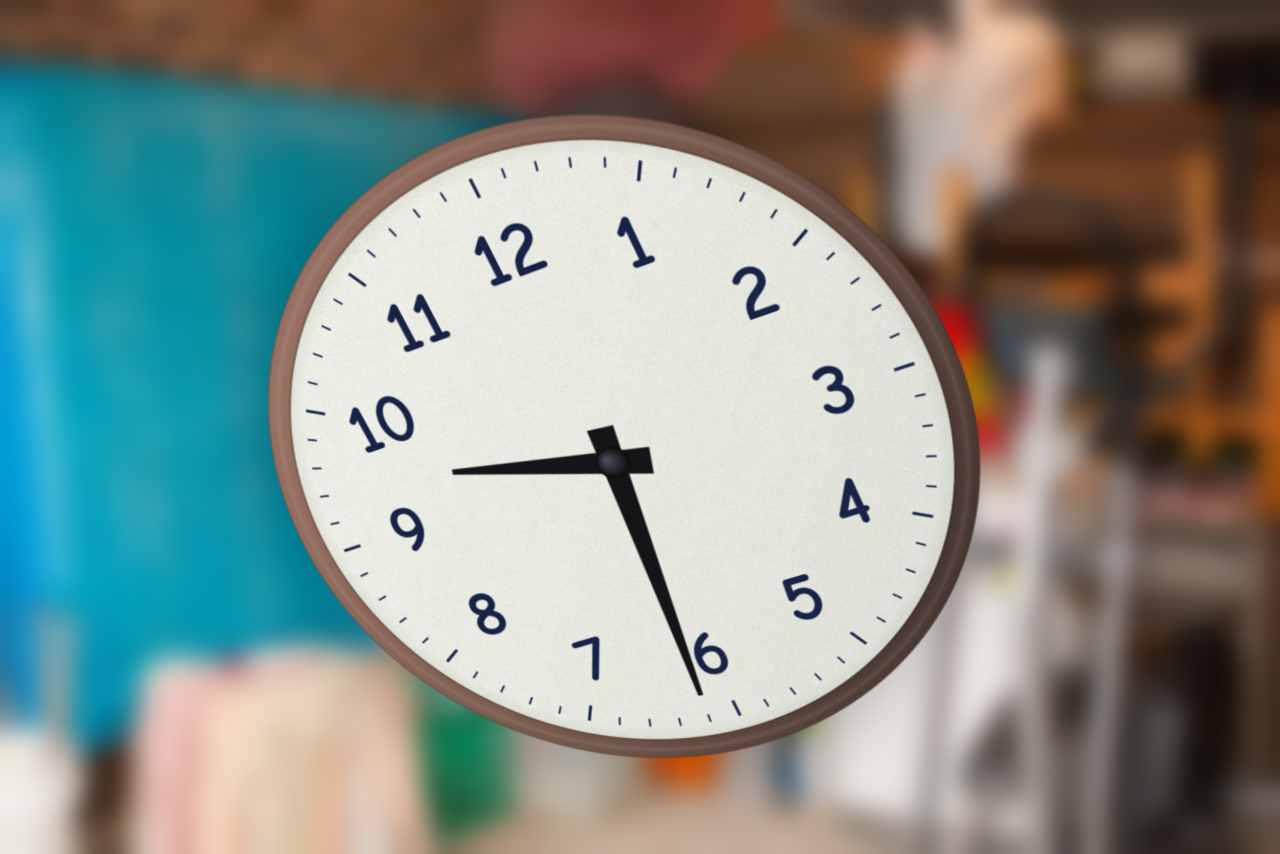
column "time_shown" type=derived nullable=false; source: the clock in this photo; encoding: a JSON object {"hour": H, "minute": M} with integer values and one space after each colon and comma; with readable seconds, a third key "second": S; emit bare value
{"hour": 9, "minute": 31}
